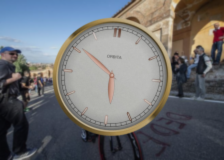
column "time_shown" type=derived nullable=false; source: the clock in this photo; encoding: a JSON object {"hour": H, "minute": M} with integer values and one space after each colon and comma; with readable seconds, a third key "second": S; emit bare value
{"hour": 5, "minute": 51}
